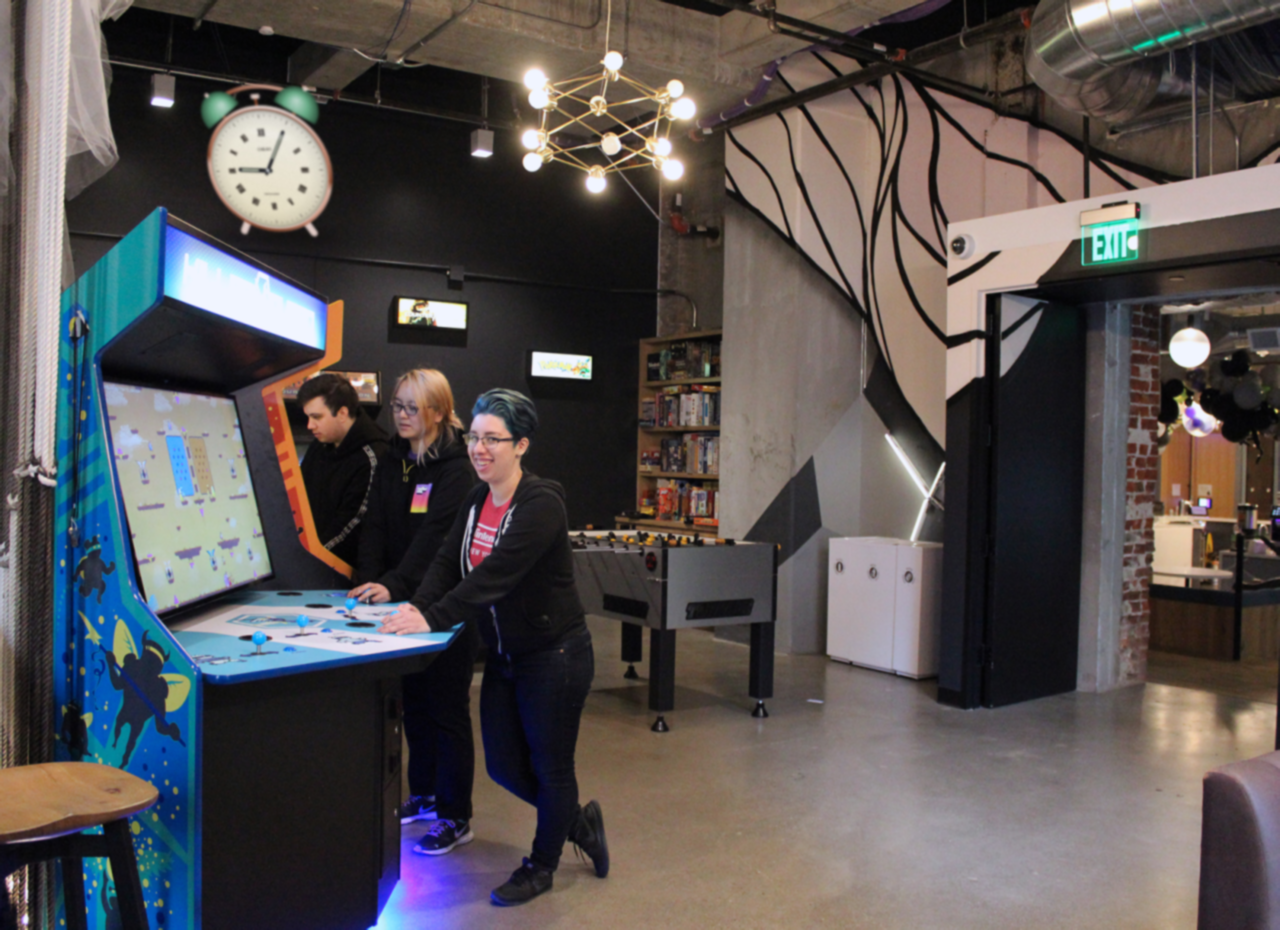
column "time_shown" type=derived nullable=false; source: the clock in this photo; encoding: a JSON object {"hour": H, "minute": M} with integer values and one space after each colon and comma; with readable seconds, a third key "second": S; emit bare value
{"hour": 9, "minute": 5}
